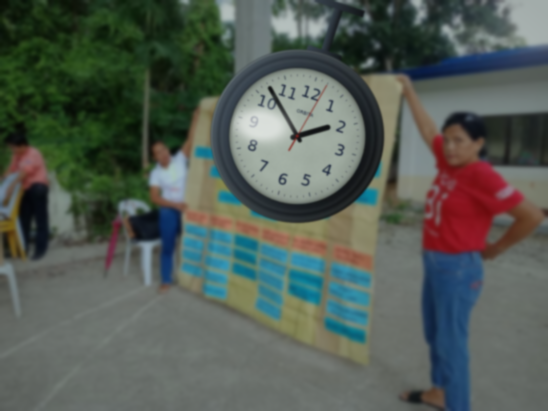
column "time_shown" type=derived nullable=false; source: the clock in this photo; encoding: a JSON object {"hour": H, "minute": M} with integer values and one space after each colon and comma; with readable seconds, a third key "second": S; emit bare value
{"hour": 1, "minute": 52, "second": 2}
